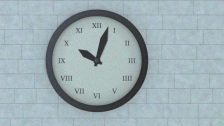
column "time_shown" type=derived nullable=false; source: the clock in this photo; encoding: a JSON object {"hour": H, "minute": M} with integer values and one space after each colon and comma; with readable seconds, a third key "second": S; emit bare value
{"hour": 10, "minute": 3}
